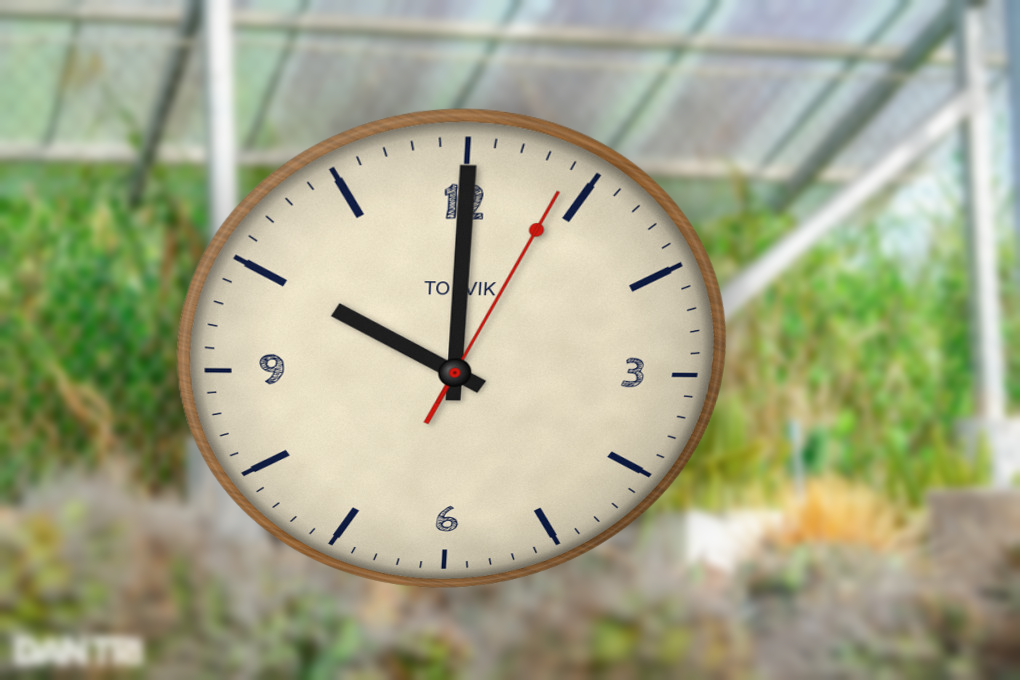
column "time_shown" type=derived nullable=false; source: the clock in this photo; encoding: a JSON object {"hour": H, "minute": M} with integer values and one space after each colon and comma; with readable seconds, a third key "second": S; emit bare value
{"hour": 10, "minute": 0, "second": 4}
